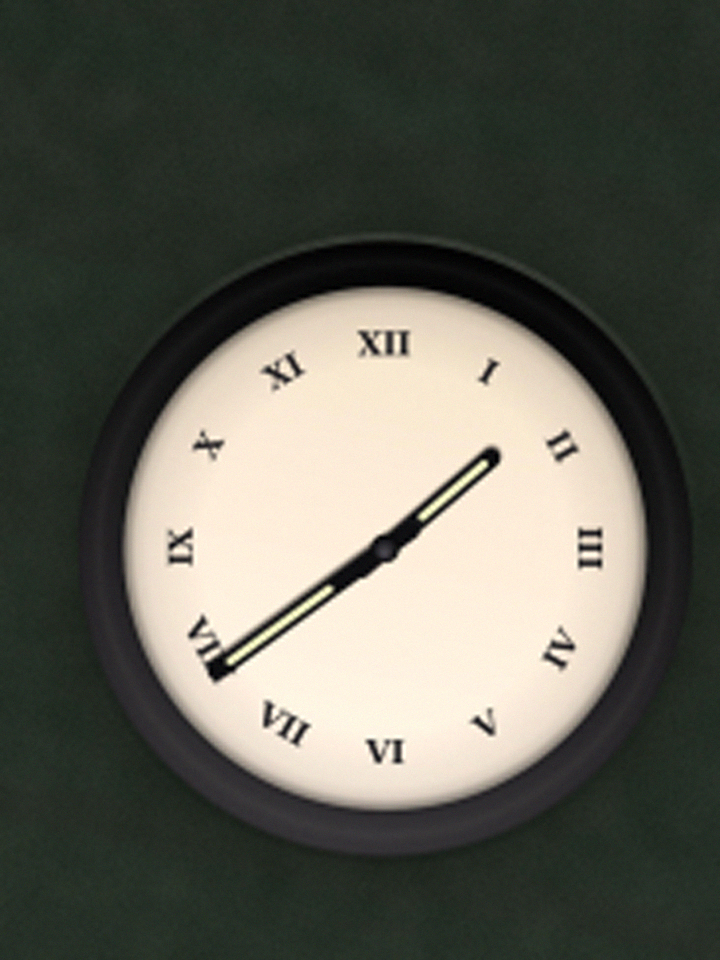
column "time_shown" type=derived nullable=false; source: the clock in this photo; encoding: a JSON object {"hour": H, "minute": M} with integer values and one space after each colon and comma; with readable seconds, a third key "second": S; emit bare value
{"hour": 1, "minute": 39}
